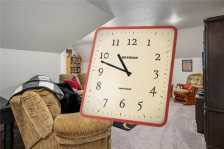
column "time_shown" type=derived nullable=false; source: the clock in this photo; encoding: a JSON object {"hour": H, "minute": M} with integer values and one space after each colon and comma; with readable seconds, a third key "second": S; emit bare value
{"hour": 10, "minute": 48}
